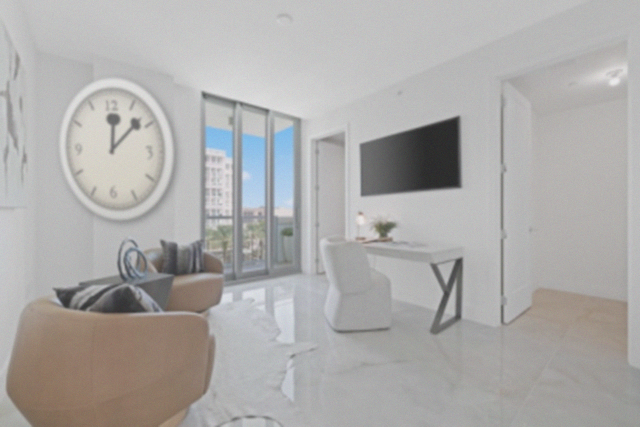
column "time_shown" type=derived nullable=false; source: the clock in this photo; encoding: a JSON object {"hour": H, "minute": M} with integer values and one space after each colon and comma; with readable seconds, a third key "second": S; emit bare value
{"hour": 12, "minute": 8}
